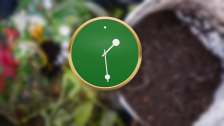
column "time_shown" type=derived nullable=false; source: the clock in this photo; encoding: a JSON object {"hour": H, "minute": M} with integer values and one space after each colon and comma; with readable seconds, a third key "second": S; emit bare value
{"hour": 1, "minute": 29}
